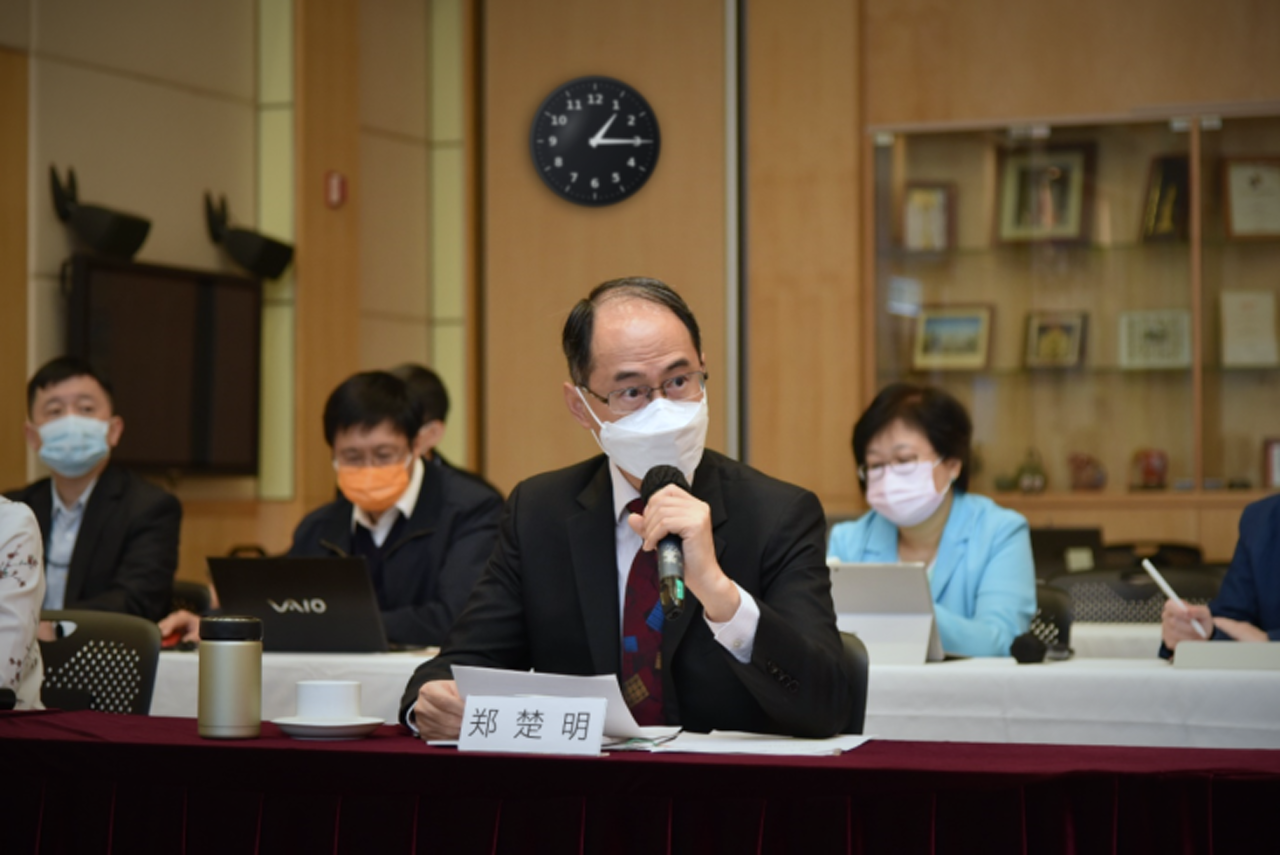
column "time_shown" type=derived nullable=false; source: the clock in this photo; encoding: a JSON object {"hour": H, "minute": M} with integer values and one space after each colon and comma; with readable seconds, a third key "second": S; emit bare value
{"hour": 1, "minute": 15}
